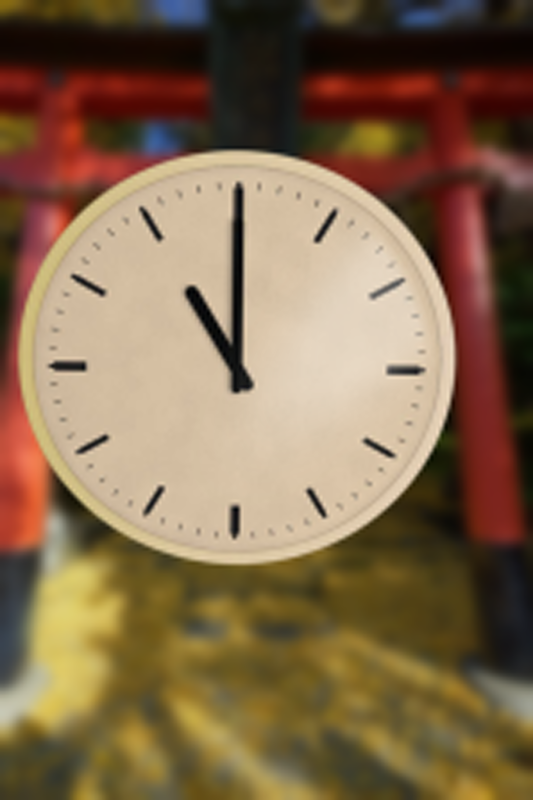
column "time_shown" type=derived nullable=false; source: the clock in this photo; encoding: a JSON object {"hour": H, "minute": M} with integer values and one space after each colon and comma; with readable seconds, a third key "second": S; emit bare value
{"hour": 11, "minute": 0}
